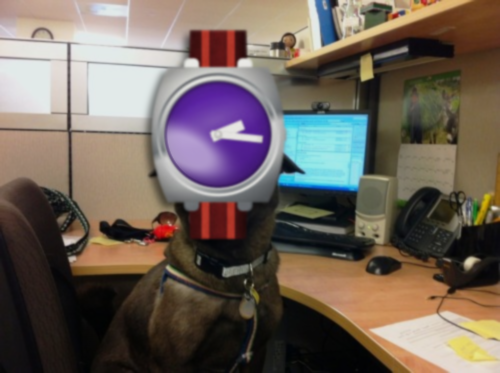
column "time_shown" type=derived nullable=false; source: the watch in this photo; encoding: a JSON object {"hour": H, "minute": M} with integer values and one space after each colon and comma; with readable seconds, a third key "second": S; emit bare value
{"hour": 2, "minute": 16}
